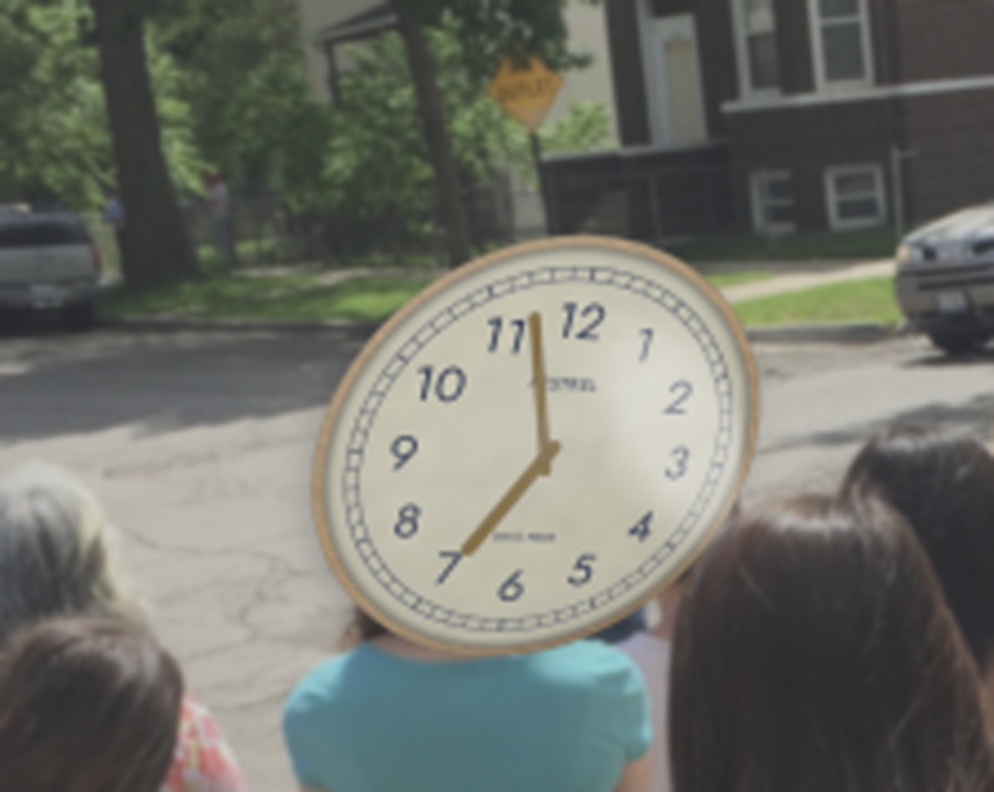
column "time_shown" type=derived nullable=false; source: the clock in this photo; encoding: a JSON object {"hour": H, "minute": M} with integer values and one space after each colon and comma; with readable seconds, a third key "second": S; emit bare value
{"hour": 6, "minute": 57}
